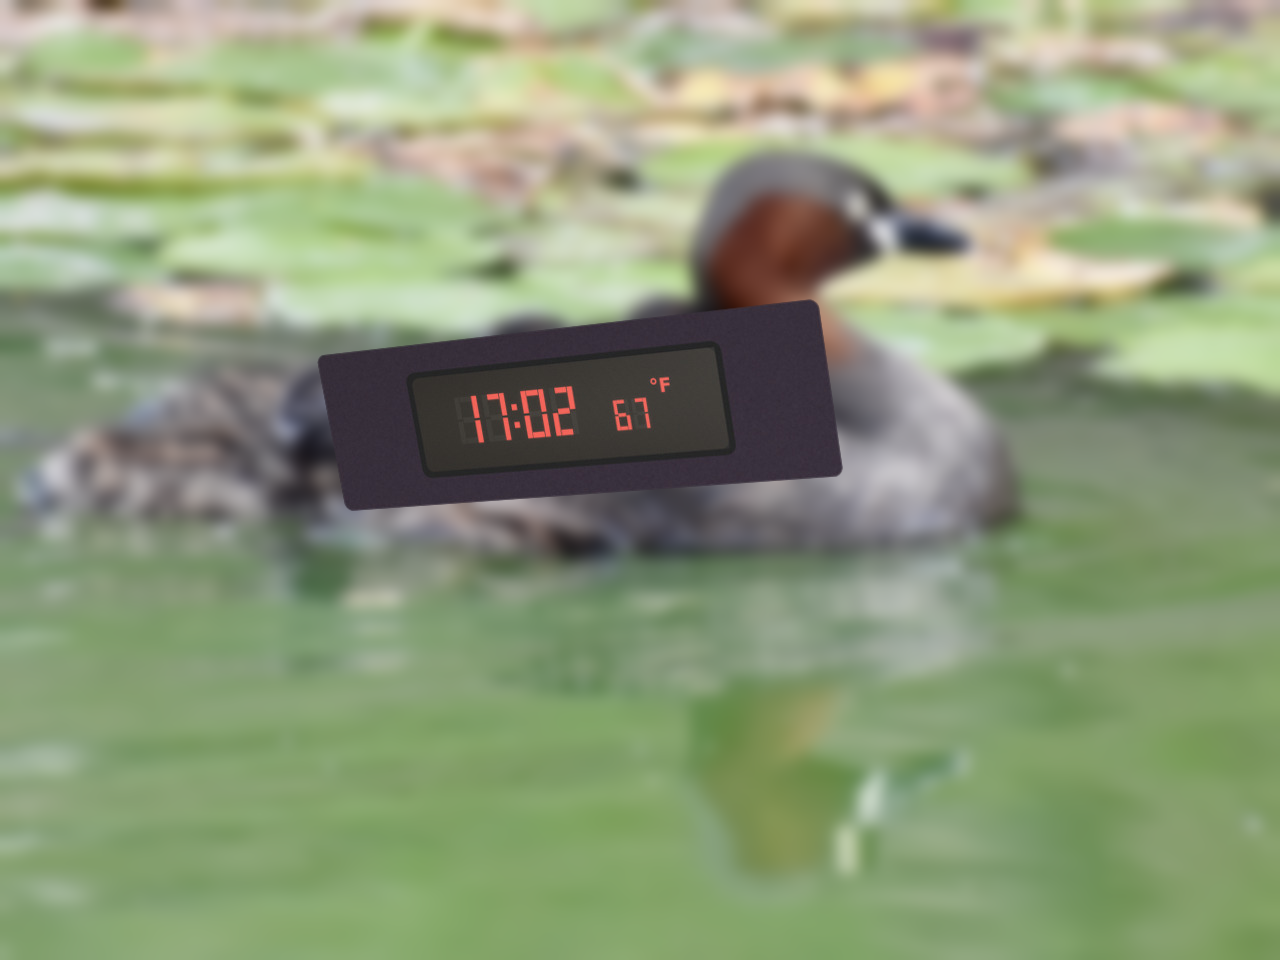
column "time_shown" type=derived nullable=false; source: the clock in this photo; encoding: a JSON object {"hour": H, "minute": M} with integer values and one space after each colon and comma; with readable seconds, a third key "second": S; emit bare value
{"hour": 17, "minute": 2}
